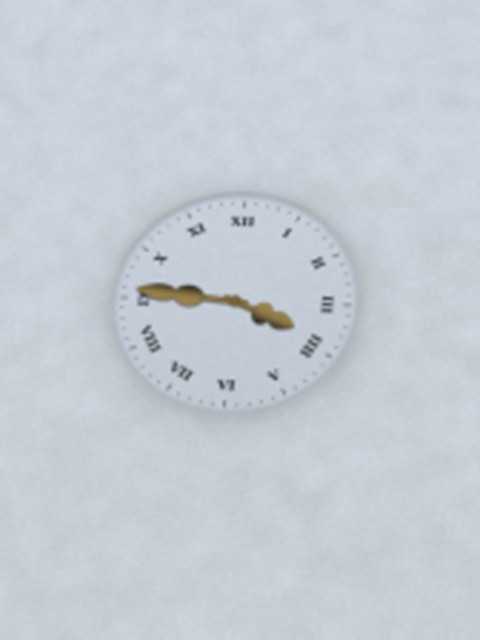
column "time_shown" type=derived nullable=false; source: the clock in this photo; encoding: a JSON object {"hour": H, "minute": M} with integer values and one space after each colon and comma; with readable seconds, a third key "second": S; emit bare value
{"hour": 3, "minute": 46}
